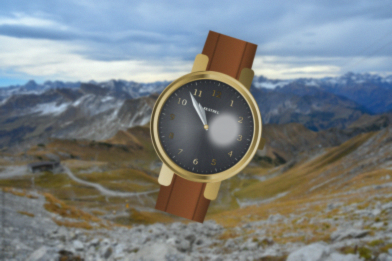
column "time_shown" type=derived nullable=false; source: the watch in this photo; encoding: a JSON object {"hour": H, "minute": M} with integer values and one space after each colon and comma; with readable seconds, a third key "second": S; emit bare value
{"hour": 10, "minute": 53}
